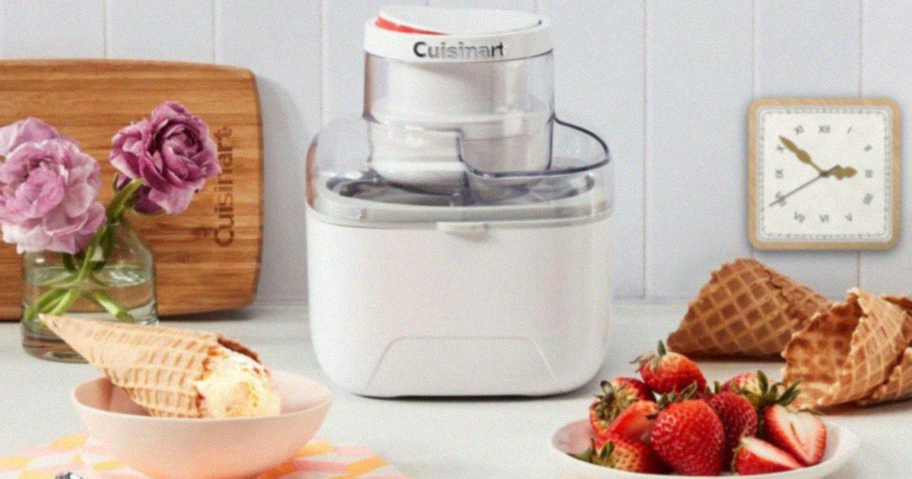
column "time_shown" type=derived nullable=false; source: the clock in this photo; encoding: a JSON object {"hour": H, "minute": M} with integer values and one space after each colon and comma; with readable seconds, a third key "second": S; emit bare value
{"hour": 2, "minute": 51, "second": 40}
